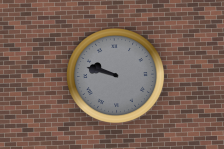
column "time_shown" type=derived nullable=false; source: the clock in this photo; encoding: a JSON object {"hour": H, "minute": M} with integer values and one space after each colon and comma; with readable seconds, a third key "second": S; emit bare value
{"hour": 9, "minute": 48}
